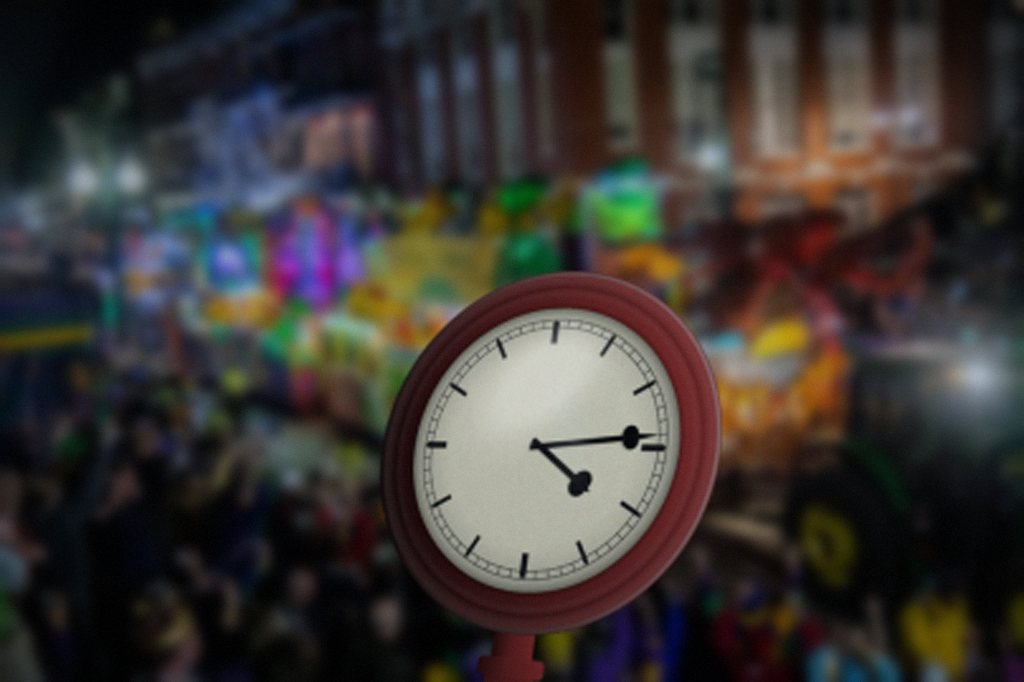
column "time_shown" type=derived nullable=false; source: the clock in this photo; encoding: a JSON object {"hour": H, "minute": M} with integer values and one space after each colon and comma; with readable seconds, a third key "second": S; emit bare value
{"hour": 4, "minute": 14}
